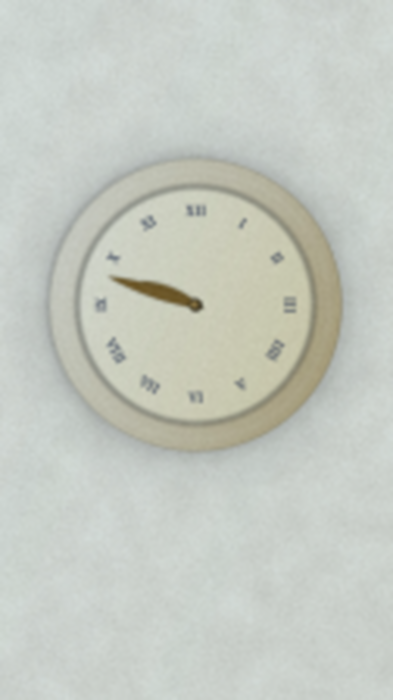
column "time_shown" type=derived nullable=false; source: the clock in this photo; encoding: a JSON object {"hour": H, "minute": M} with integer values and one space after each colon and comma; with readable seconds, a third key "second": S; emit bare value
{"hour": 9, "minute": 48}
